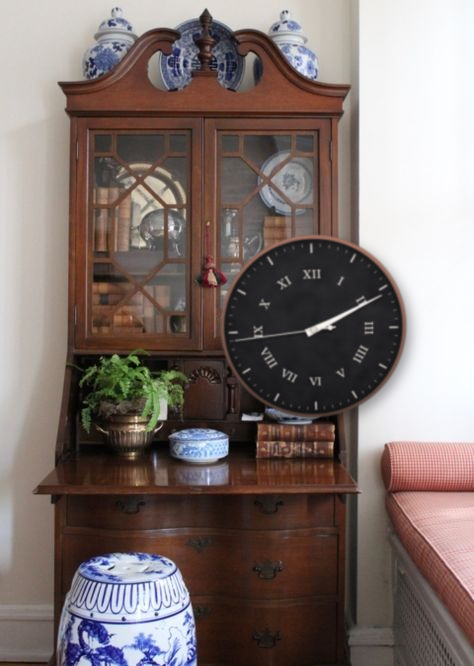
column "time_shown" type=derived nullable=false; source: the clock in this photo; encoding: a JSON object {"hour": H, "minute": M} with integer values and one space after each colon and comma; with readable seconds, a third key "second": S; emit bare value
{"hour": 2, "minute": 10, "second": 44}
